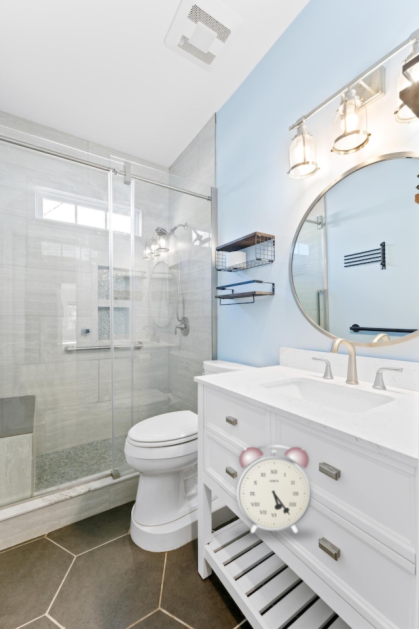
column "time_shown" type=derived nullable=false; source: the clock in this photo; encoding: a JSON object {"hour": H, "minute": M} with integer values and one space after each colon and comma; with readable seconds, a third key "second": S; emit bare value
{"hour": 5, "minute": 24}
